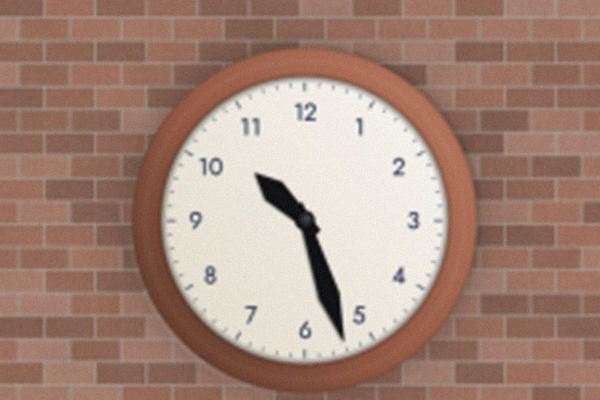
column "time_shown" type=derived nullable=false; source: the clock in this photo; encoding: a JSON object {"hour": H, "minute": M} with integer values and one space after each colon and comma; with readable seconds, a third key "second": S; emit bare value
{"hour": 10, "minute": 27}
